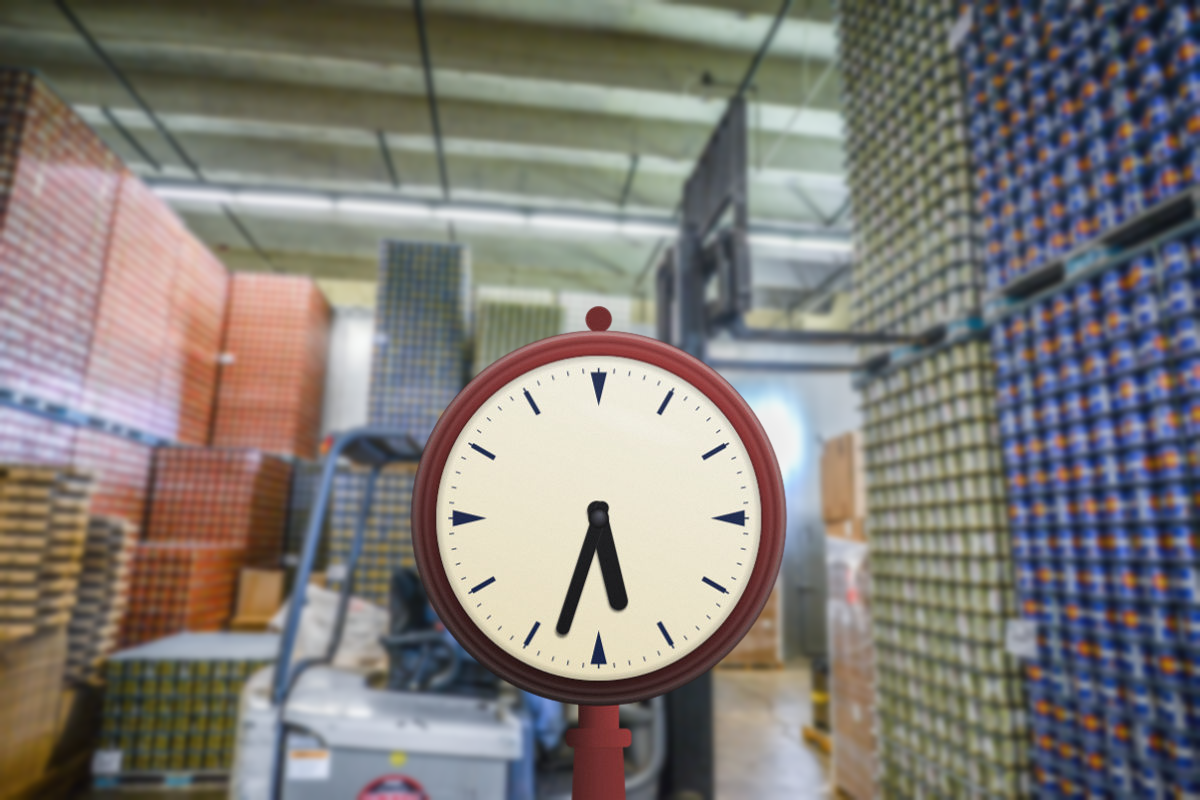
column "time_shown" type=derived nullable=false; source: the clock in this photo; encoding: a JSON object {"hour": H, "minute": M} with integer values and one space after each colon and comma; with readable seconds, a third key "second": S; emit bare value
{"hour": 5, "minute": 33}
